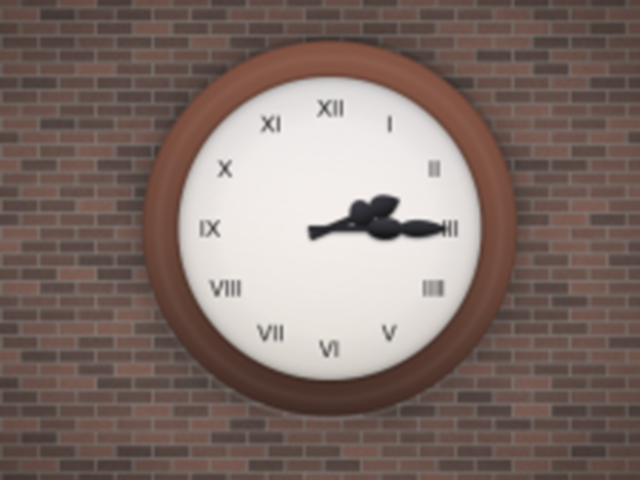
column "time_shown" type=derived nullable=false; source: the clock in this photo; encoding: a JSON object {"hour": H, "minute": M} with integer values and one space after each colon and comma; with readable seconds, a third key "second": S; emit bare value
{"hour": 2, "minute": 15}
